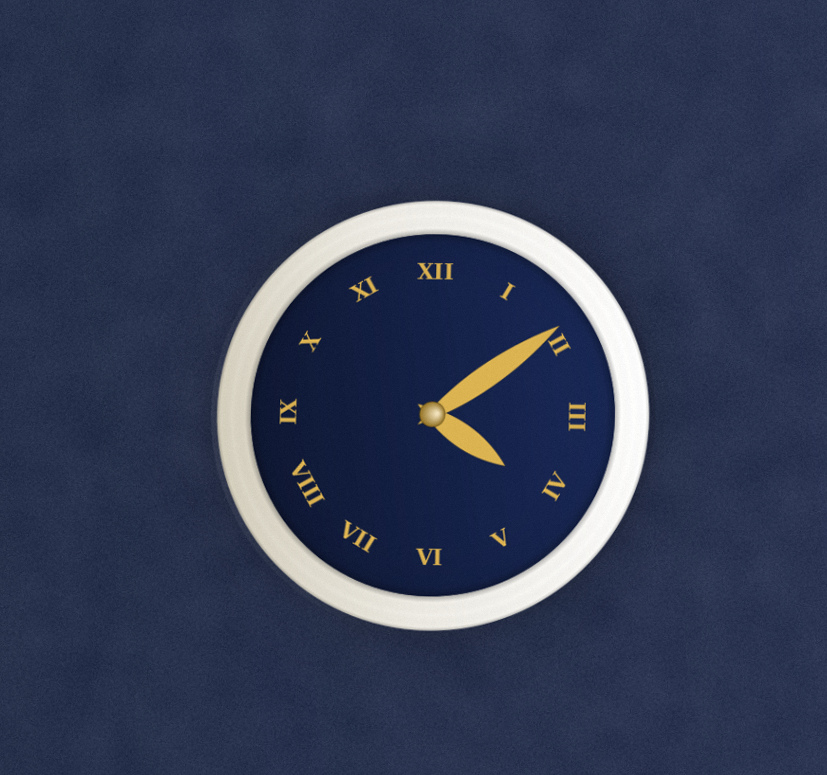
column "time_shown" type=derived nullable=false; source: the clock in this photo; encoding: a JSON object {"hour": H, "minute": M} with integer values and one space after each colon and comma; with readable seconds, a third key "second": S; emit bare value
{"hour": 4, "minute": 9}
